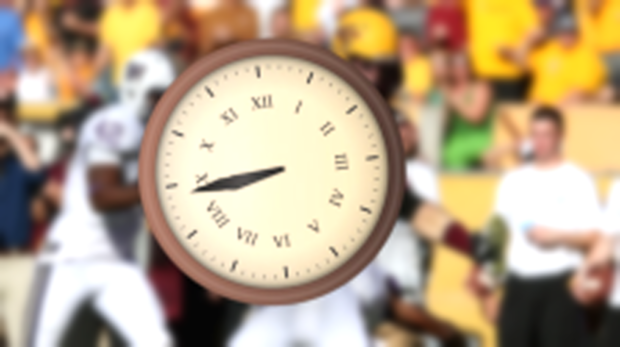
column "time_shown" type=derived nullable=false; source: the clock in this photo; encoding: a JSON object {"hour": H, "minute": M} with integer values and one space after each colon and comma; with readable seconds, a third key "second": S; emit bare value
{"hour": 8, "minute": 44}
